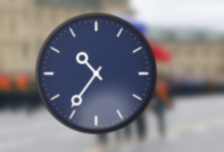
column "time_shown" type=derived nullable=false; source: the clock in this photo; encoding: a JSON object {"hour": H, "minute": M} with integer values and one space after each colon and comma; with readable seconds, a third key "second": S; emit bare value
{"hour": 10, "minute": 36}
